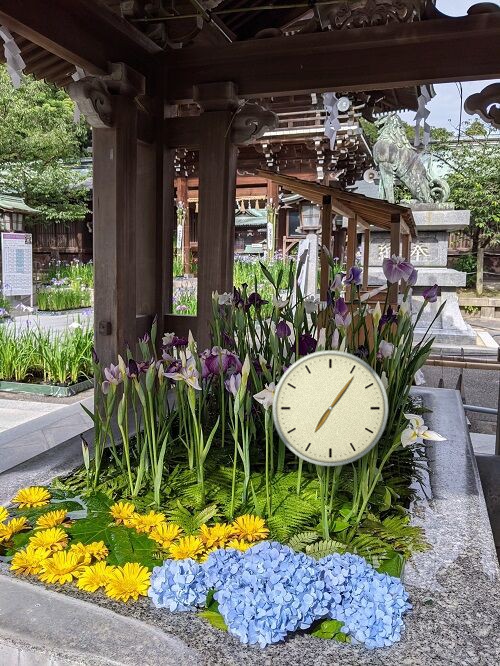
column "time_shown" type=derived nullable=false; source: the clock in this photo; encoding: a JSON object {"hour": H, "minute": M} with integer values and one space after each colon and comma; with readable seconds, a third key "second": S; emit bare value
{"hour": 7, "minute": 6}
